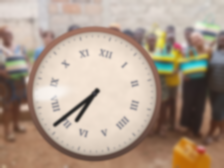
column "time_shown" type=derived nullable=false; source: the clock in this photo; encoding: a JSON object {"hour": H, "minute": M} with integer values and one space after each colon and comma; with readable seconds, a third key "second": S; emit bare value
{"hour": 6, "minute": 36}
